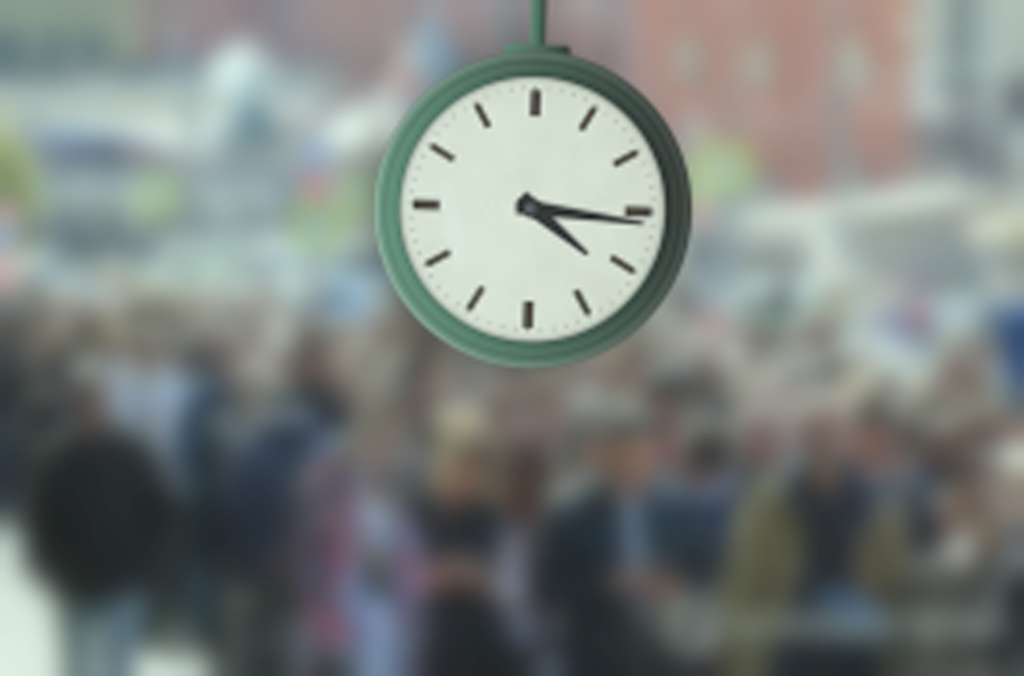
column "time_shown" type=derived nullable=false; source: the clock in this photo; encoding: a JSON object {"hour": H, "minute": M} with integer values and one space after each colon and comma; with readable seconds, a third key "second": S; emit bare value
{"hour": 4, "minute": 16}
